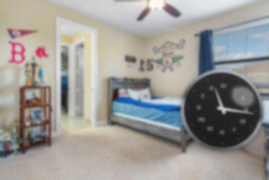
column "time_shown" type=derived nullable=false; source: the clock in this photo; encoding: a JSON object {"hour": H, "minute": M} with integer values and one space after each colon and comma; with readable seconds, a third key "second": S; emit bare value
{"hour": 11, "minute": 16}
